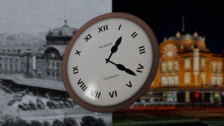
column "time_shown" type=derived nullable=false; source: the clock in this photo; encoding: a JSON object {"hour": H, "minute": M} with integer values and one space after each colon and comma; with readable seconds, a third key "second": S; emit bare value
{"hour": 1, "minute": 22}
